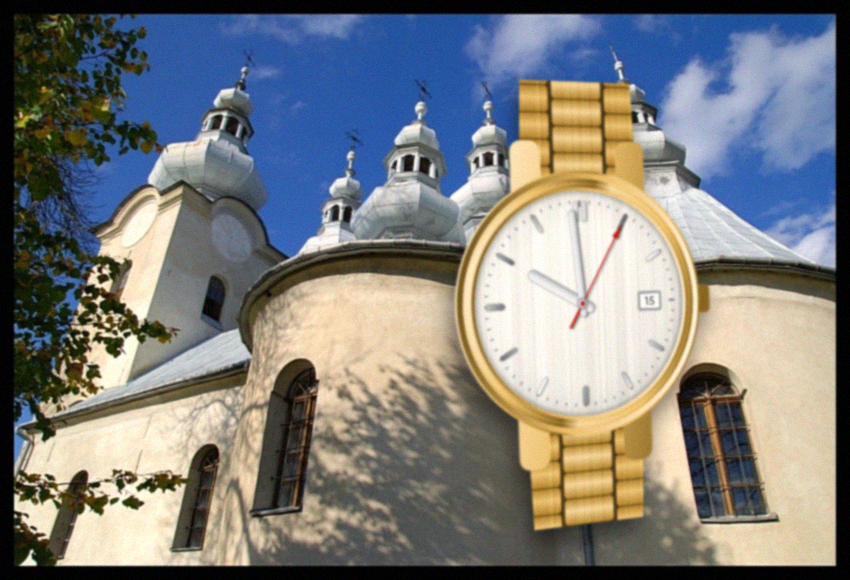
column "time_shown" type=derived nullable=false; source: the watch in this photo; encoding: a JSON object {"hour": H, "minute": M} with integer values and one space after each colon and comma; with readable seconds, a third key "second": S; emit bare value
{"hour": 9, "minute": 59, "second": 5}
